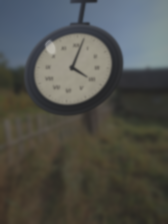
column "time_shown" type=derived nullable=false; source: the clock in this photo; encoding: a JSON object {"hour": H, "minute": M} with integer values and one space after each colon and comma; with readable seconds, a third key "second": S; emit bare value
{"hour": 4, "minute": 2}
